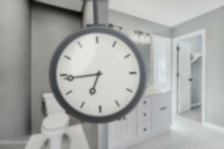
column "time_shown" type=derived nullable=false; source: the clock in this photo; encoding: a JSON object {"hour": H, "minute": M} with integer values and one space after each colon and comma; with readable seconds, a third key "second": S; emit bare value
{"hour": 6, "minute": 44}
